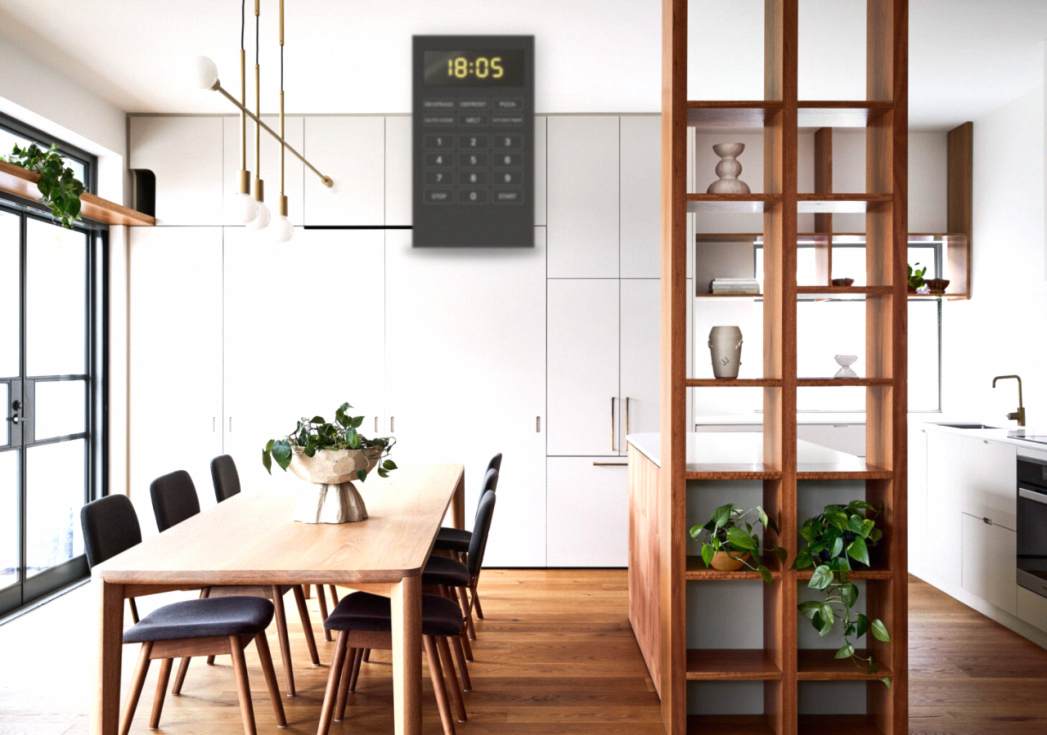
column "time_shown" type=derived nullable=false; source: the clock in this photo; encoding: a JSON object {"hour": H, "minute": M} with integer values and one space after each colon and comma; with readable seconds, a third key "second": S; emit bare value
{"hour": 18, "minute": 5}
